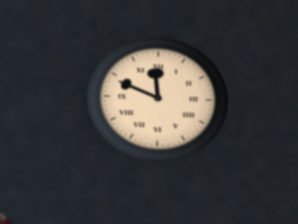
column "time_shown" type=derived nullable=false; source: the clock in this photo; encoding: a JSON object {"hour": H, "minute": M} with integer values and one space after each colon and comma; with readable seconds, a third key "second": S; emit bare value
{"hour": 11, "minute": 49}
